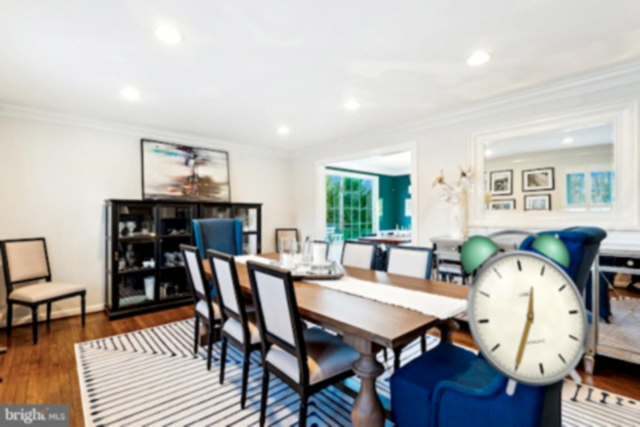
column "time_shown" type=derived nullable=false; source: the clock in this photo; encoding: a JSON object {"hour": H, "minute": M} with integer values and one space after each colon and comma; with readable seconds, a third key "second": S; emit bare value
{"hour": 12, "minute": 35}
